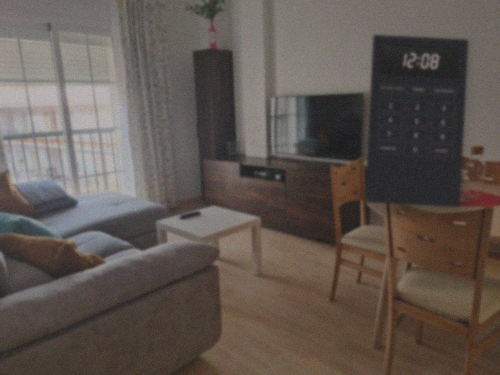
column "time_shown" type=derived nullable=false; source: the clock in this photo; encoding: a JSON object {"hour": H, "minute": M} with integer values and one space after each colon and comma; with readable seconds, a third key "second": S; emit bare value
{"hour": 12, "minute": 8}
